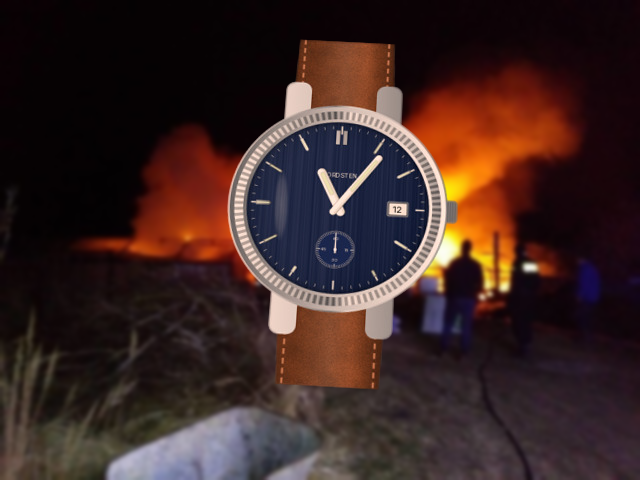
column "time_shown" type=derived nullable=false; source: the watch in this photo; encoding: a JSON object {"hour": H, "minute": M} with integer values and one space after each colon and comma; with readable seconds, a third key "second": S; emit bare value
{"hour": 11, "minute": 6}
